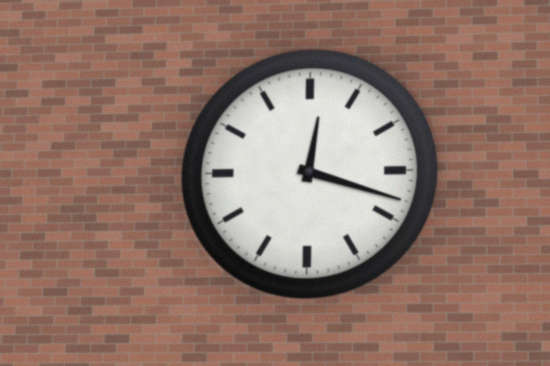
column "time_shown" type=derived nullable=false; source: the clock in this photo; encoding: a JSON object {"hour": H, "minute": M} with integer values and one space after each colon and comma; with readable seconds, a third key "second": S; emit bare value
{"hour": 12, "minute": 18}
